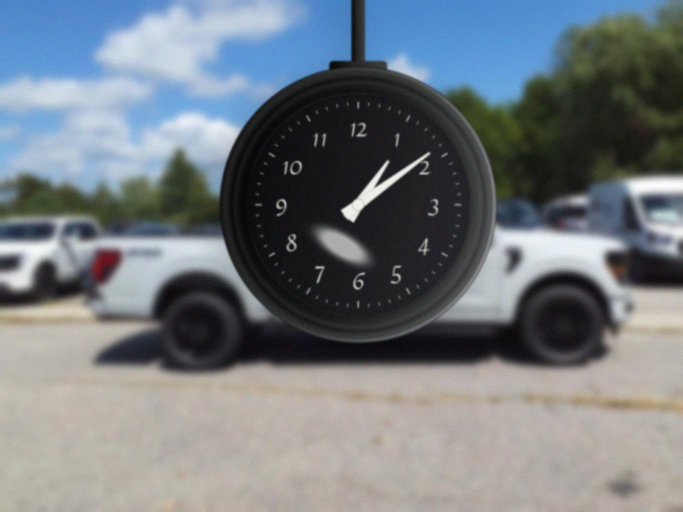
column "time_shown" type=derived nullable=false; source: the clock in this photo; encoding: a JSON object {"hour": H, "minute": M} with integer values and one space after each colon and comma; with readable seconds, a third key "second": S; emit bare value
{"hour": 1, "minute": 9}
